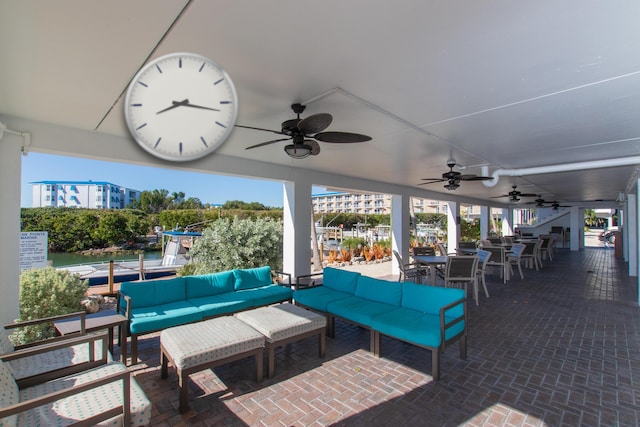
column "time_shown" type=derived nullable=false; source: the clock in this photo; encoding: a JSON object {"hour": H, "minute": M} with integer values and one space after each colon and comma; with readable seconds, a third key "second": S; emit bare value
{"hour": 8, "minute": 17}
